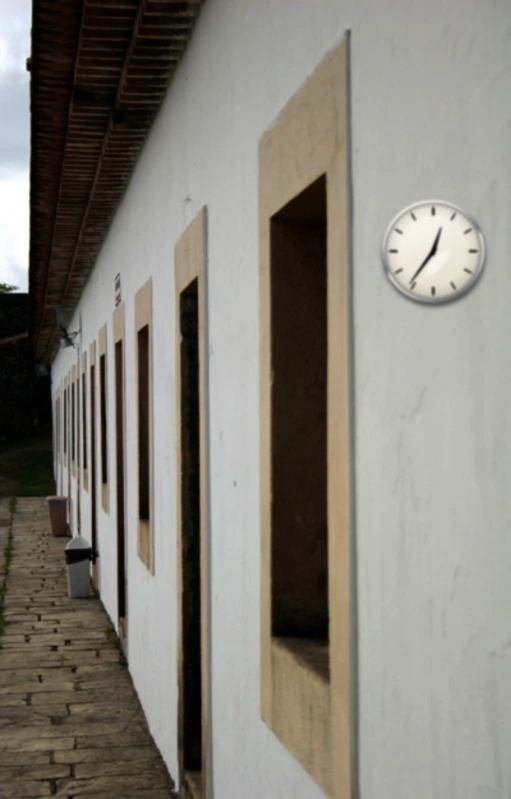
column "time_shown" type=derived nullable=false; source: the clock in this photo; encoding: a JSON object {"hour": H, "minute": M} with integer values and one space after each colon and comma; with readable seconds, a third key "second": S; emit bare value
{"hour": 12, "minute": 36}
